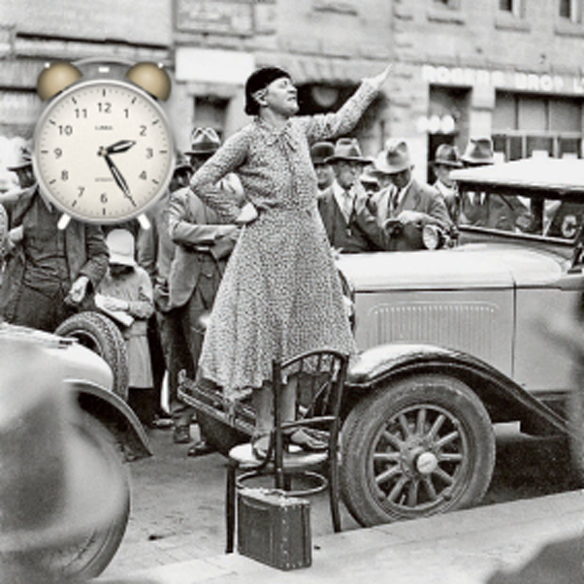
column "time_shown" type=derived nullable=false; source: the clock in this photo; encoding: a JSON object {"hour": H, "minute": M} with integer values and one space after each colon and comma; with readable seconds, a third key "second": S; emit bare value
{"hour": 2, "minute": 25}
